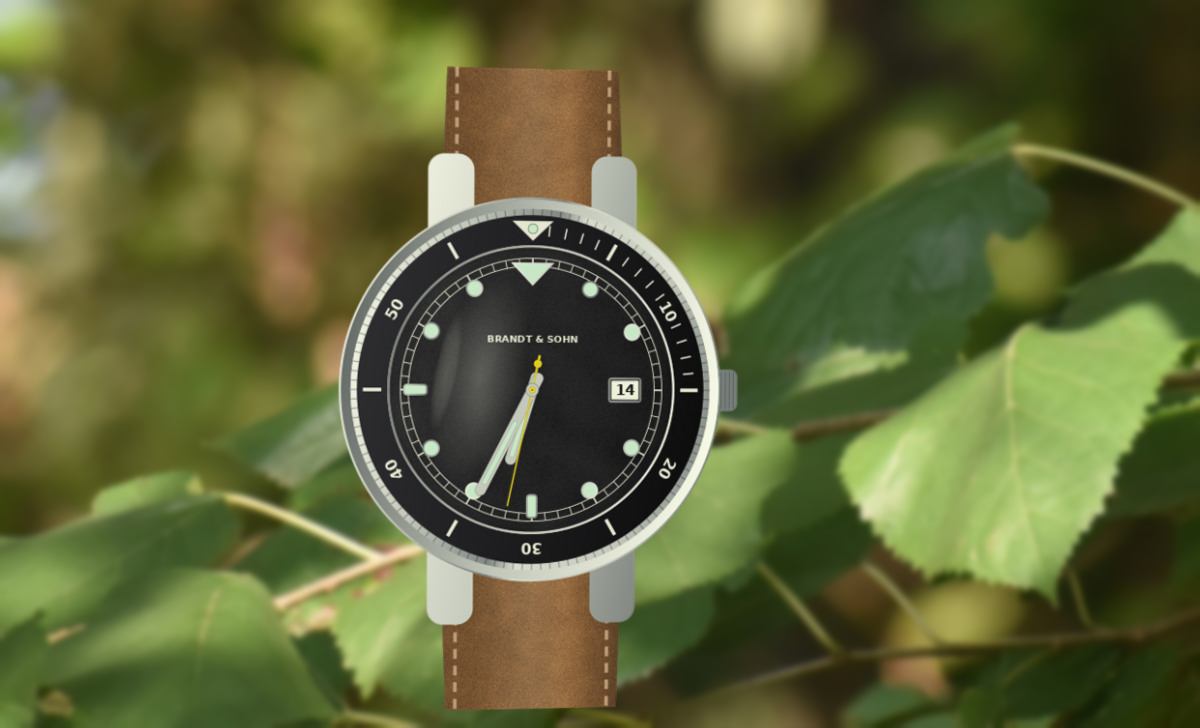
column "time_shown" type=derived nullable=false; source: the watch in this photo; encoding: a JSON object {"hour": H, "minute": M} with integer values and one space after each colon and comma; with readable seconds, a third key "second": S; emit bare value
{"hour": 6, "minute": 34, "second": 32}
